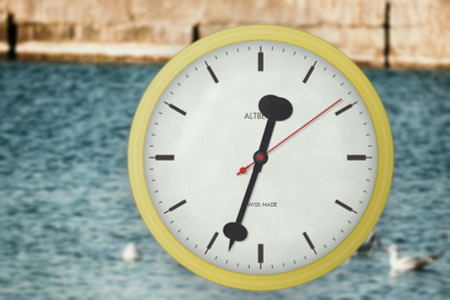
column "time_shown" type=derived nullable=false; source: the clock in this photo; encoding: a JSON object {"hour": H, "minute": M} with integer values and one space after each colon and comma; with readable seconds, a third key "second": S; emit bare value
{"hour": 12, "minute": 33, "second": 9}
